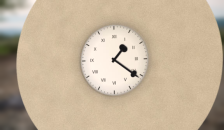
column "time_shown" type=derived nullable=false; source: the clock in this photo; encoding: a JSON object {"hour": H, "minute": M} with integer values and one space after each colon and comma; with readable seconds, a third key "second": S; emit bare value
{"hour": 1, "minute": 21}
